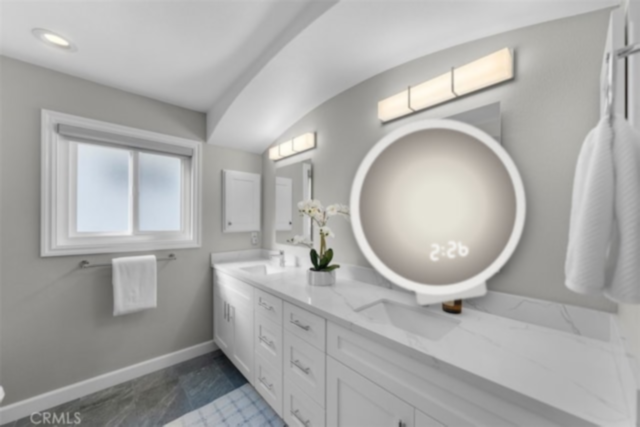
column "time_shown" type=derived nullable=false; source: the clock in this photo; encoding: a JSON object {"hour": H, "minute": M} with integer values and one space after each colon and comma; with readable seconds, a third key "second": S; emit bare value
{"hour": 2, "minute": 26}
